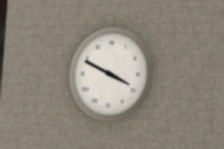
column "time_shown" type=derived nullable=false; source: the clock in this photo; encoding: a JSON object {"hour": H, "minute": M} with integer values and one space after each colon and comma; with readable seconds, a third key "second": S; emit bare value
{"hour": 3, "minute": 49}
